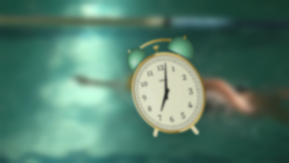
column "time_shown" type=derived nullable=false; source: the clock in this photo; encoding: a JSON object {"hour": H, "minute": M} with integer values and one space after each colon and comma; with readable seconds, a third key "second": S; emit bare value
{"hour": 7, "minute": 2}
